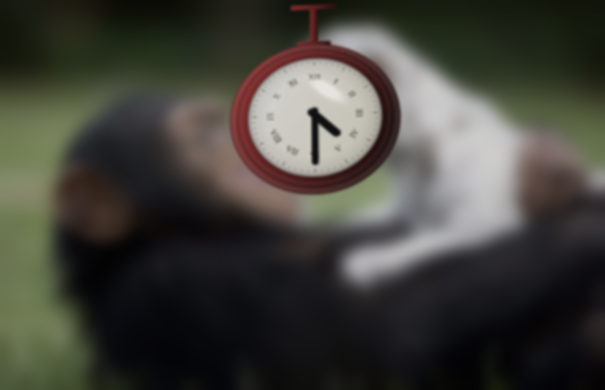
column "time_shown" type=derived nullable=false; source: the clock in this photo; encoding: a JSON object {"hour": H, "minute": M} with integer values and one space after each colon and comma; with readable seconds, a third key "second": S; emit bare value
{"hour": 4, "minute": 30}
